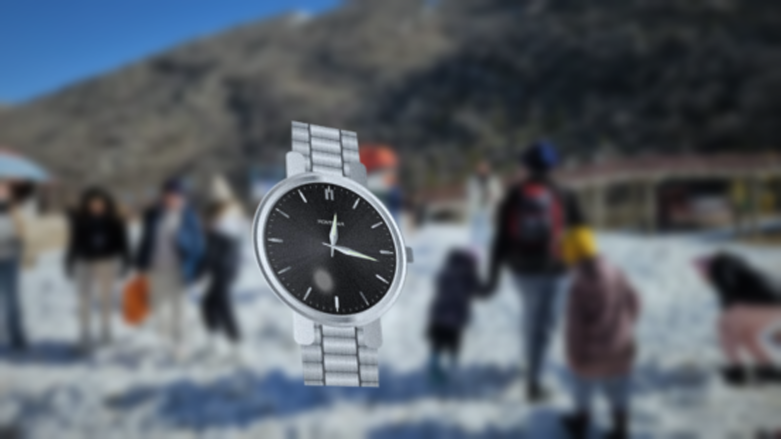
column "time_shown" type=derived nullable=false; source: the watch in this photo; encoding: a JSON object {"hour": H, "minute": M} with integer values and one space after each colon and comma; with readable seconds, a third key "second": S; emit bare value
{"hour": 12, "minute": 17}
